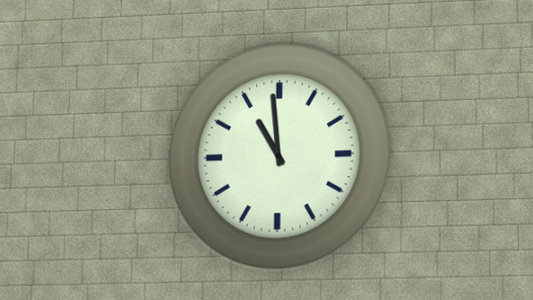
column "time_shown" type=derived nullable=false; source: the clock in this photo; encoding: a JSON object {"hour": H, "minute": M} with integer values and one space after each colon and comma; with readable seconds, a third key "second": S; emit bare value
{"hour": 10, "minute": 59}
